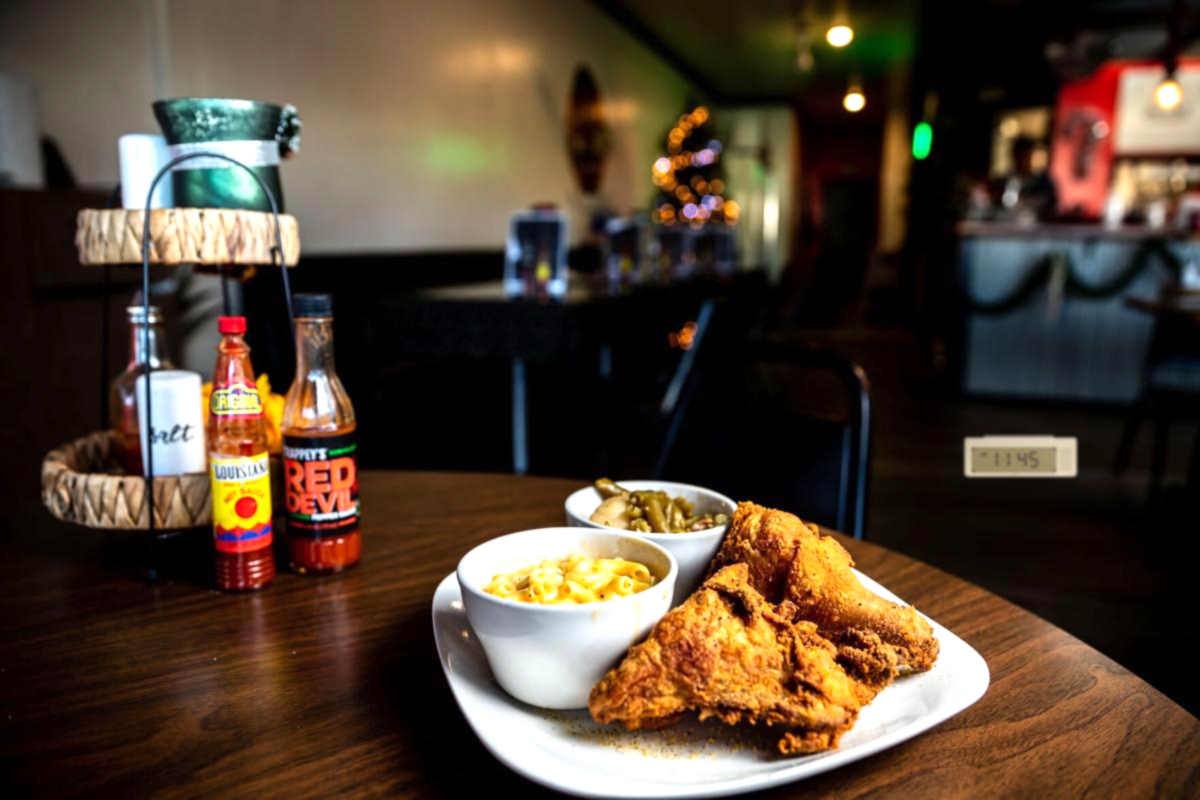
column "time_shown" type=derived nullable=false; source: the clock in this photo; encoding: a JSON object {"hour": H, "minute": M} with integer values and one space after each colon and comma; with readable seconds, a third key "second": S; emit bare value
{"hour": 11, "minute": 45}
